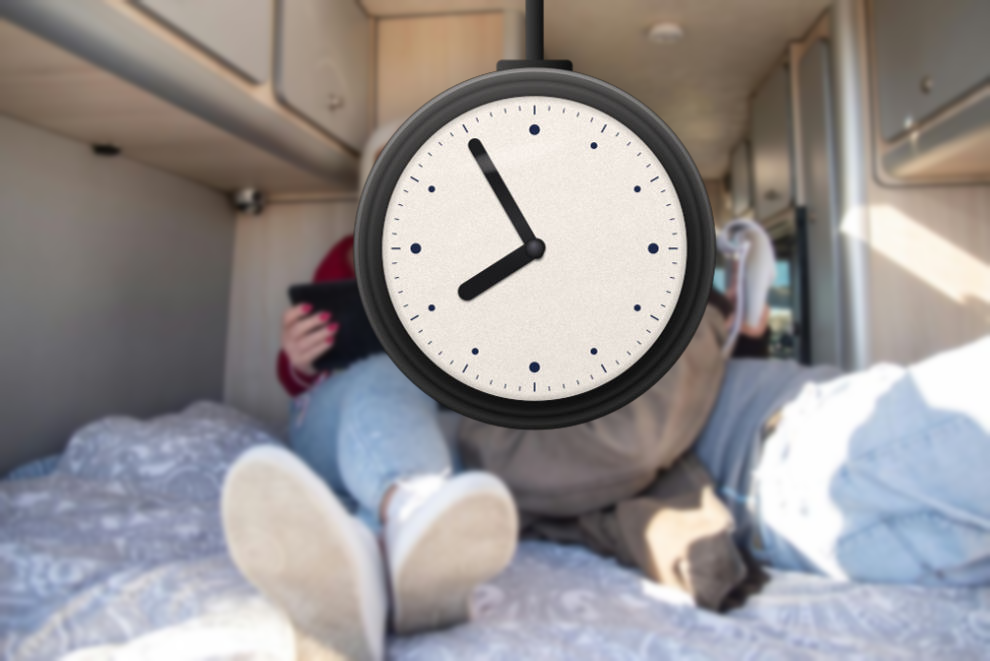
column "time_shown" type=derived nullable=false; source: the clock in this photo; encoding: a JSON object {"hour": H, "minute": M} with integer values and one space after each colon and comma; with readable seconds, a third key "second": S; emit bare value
{"hour": 7, "minute": 55}
